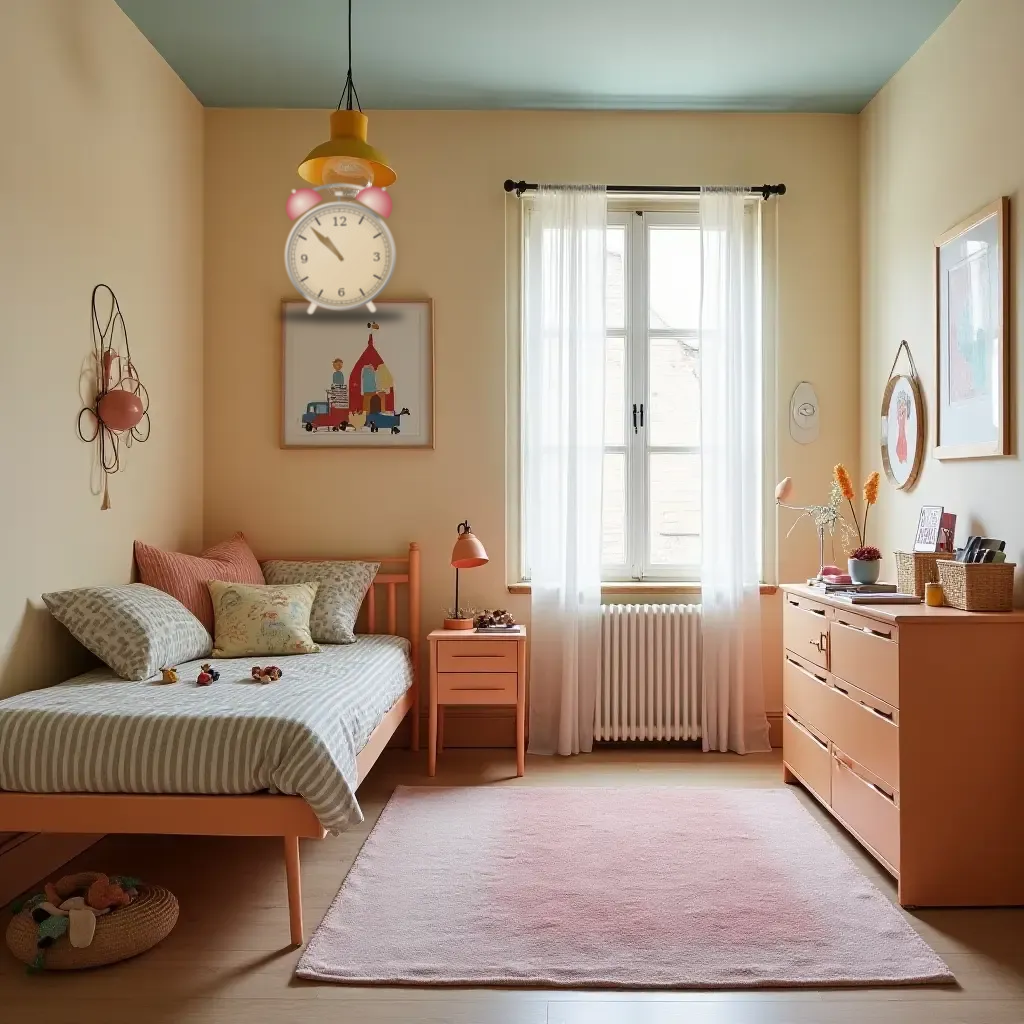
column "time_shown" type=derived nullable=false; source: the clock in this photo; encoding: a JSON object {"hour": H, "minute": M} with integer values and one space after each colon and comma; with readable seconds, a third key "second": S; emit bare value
{"hour": 10, "minute": 53}
